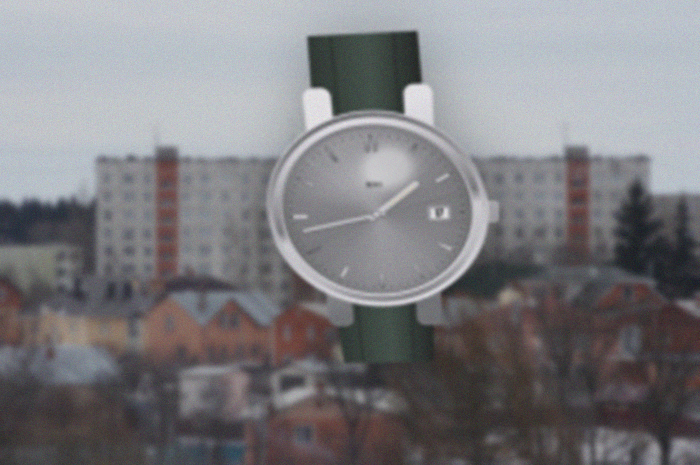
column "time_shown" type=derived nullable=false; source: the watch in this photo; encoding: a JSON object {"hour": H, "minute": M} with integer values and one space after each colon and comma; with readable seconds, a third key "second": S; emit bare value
{"hour": 1, "minute": 43}
